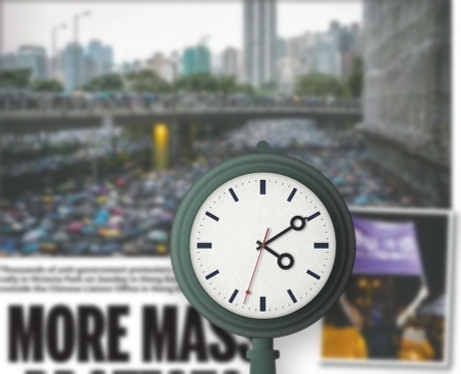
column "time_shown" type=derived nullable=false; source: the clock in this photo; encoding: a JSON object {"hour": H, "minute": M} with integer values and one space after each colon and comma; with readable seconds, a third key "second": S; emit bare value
{"hour": 4, "minute": 9, "second": 33}
